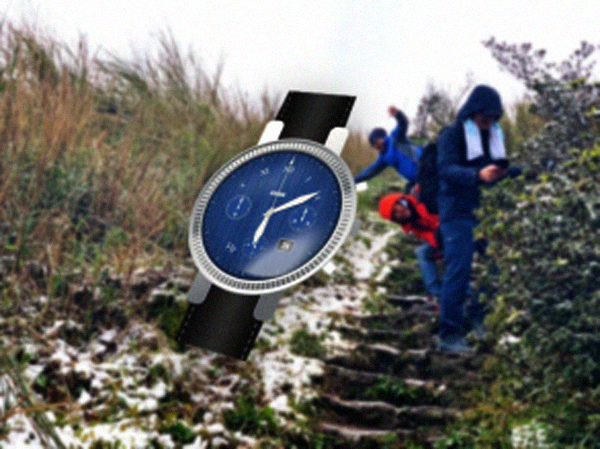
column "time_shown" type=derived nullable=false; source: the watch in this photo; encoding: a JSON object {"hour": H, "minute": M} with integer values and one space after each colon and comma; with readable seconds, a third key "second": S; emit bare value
{"hour": 6, "minute": 9}
